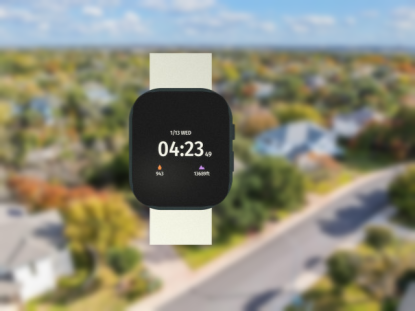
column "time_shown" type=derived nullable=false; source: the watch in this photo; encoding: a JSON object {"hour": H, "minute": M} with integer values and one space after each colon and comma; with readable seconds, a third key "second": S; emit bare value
{"hour": 4, "minute": 23}
